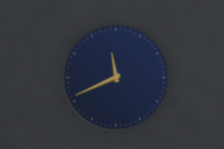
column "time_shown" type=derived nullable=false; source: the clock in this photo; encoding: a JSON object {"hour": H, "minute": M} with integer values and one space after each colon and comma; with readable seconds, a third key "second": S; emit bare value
{"hour": 11, "minute": 41}
